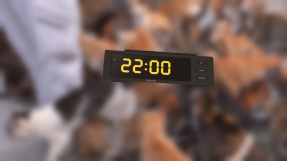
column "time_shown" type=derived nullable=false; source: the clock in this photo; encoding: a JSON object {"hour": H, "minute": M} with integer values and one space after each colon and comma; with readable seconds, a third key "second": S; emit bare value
{"hour": 22, "minute": 0}
